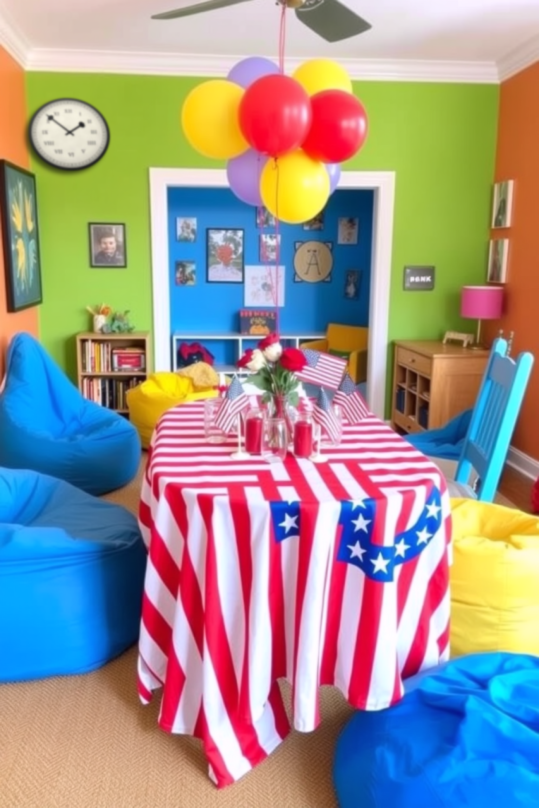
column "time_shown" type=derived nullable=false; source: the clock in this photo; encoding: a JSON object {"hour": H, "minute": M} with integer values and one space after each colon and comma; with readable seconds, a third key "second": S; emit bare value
{"hour": 1, "minute": 52}
